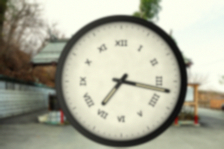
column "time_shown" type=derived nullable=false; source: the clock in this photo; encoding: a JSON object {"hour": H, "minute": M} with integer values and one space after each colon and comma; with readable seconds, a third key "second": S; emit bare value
{"hour": 7, "minute": 17}
